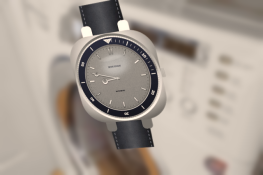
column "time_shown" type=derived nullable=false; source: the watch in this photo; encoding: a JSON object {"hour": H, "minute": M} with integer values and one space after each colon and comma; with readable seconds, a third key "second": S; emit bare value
{"hour": 8, "minute": 48}
